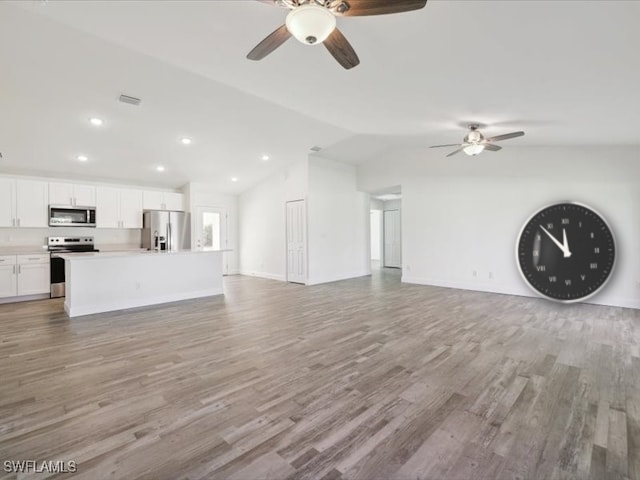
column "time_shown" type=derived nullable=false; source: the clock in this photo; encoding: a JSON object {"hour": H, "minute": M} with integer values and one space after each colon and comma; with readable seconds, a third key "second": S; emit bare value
{"hour": 11, "minute": 53}
